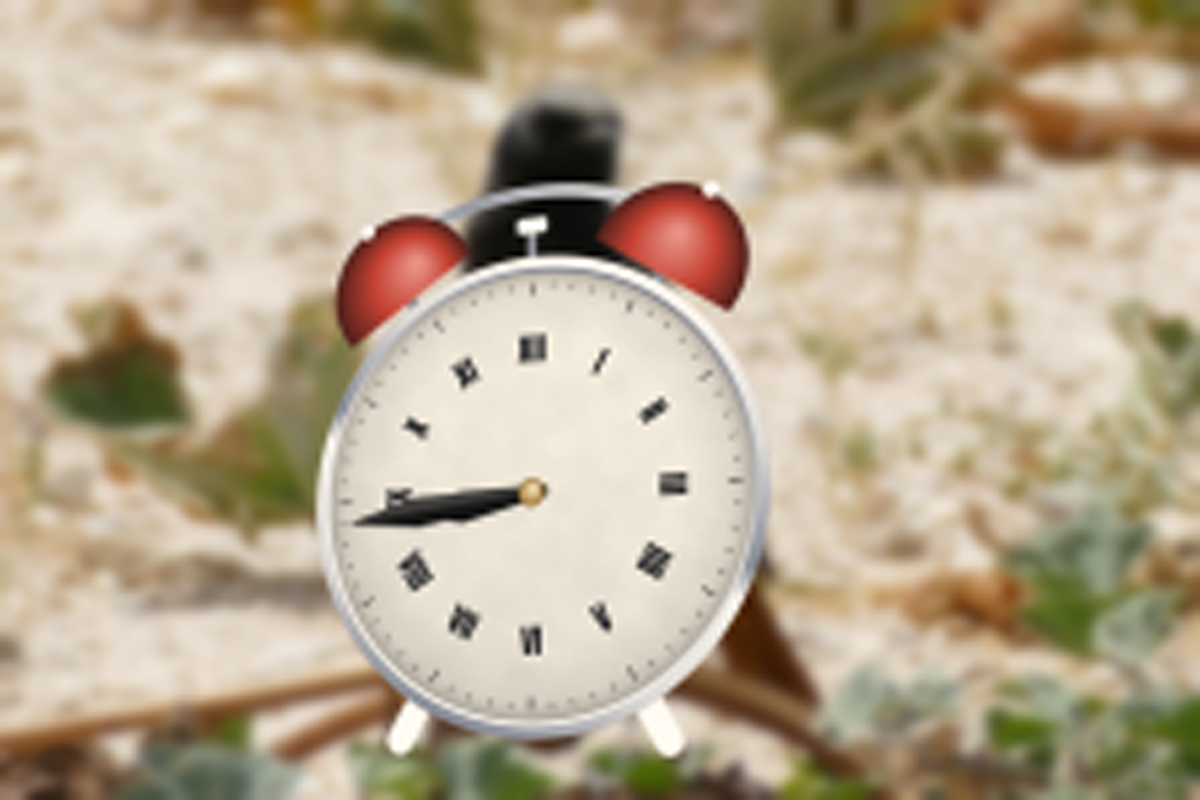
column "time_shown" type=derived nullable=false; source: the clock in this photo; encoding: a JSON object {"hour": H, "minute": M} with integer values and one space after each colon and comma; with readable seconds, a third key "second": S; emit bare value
{"hour": 8, "minute": 44}
